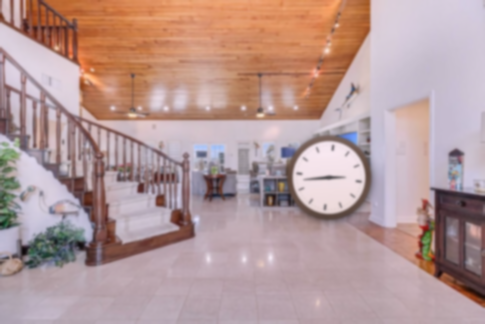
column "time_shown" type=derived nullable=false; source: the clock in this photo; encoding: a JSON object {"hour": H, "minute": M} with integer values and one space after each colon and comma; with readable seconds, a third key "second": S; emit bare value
{"hour": 2, "minute": 43}
